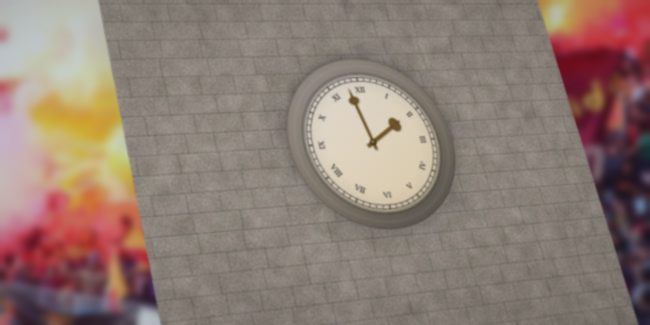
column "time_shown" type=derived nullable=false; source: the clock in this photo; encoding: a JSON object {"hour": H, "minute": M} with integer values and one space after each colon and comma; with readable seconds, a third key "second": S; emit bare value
{"hour": 1, "minute": 58}
